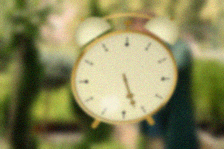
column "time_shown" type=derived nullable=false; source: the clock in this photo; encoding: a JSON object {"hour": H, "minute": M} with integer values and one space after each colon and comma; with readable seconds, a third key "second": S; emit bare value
{"hour": 5, "minute": 27}
